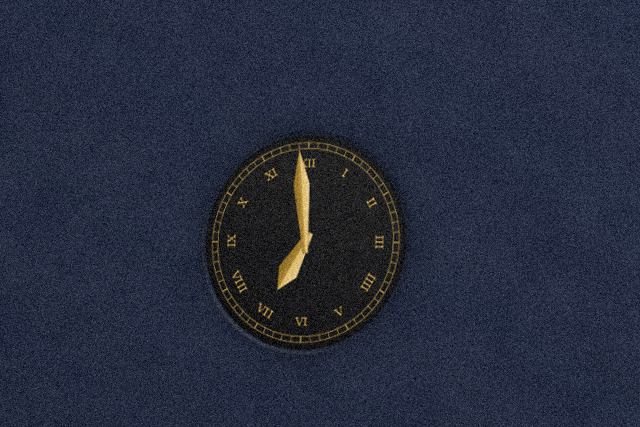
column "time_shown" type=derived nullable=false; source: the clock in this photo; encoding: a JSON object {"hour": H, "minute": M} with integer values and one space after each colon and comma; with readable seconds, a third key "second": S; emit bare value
{"hour": 6, "minute": 59}
